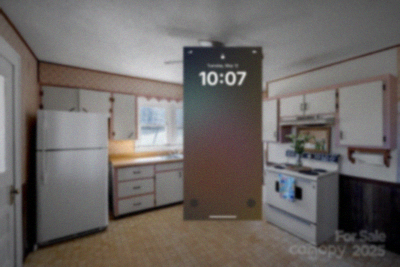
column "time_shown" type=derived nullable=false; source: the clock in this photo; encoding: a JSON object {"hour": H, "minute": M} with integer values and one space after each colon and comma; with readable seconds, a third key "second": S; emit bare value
{"hour": 10, "minute": 7}
